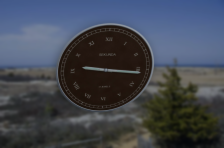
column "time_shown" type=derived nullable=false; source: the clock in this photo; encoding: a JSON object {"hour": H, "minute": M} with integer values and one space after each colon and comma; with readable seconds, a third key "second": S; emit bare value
{"hour": 9, "minute": 16}
